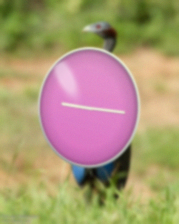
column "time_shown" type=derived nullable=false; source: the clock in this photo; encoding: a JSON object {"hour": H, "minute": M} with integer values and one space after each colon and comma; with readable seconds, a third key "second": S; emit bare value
{"hour": 9, "minute": 16}
